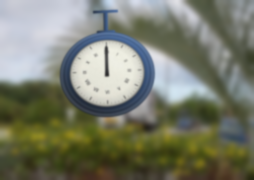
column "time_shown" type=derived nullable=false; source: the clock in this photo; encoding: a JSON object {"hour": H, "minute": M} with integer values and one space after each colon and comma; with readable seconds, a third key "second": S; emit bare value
{"hour": 12, "minute": 0}
